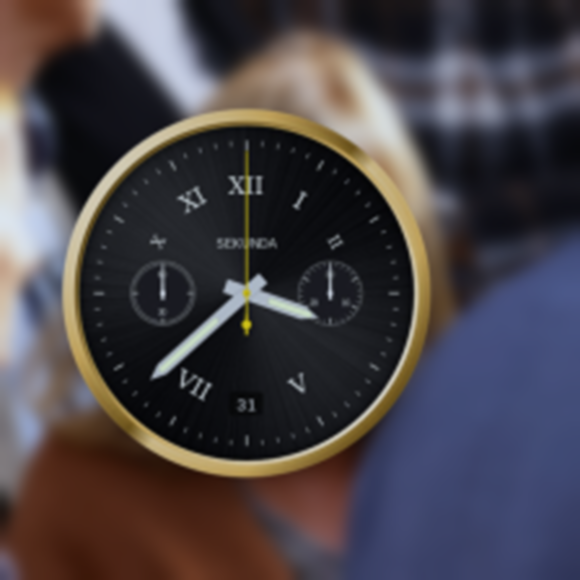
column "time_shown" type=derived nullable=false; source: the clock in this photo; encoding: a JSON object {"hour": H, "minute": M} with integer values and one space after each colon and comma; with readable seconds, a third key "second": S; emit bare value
{"hour": 3, "minute": 38}
